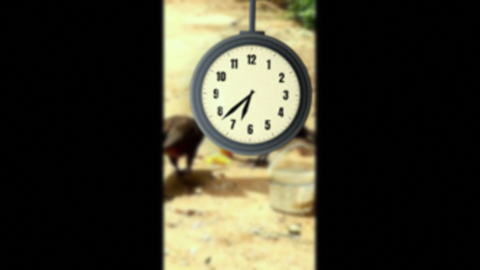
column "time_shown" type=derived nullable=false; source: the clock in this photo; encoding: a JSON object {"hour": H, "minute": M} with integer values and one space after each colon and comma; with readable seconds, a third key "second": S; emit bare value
{"hour": 6, "minute": 38}
